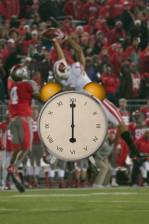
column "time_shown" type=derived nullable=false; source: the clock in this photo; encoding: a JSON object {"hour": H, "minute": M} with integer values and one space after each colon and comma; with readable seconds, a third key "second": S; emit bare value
{"hour": 6, "minute": 0}
